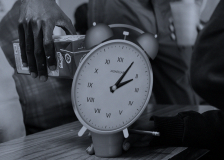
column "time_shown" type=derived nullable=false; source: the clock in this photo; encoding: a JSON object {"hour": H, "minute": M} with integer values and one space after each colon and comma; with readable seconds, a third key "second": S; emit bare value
{"hour": 2, "minute": 5}
